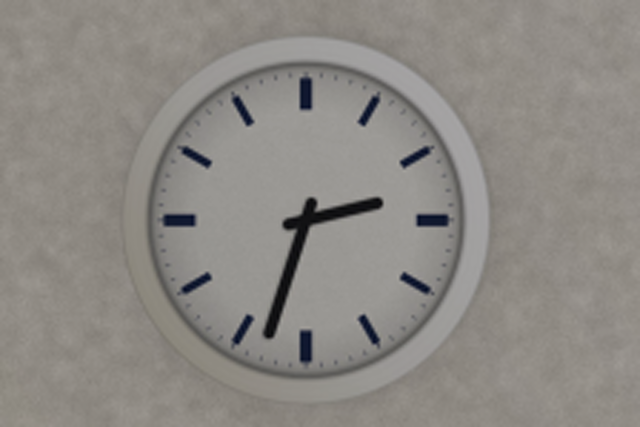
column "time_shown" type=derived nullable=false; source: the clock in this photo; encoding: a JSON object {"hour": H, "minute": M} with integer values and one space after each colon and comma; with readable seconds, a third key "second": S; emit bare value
{"hour": 2, "minute": 33}
